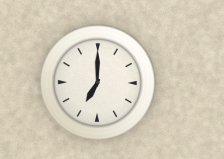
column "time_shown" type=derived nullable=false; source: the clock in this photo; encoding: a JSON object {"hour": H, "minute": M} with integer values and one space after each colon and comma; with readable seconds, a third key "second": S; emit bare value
{"hour": 7, "minute": 0}
